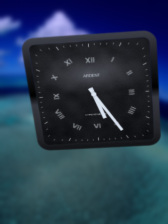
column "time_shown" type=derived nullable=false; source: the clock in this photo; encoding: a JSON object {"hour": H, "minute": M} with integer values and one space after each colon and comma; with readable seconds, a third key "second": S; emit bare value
{"hour": 5, "minute": 25}
